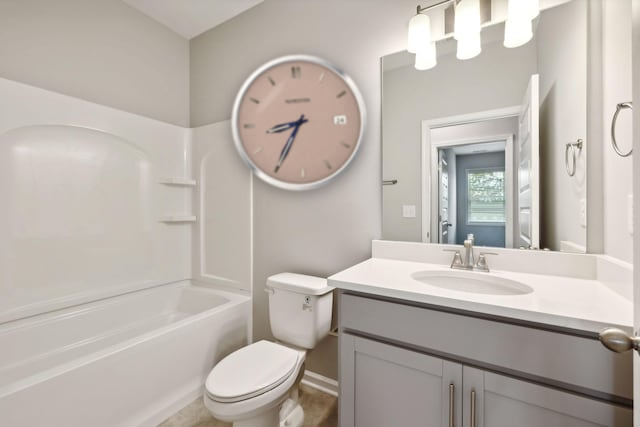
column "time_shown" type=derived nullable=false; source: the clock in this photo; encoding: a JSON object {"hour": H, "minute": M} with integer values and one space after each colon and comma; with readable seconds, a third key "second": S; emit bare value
{"hour": 8, "minute": 35}
